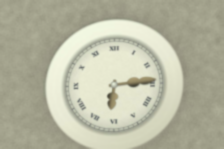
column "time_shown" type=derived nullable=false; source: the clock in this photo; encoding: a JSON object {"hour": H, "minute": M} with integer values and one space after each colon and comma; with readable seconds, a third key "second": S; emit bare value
{"hour": 6, "minute": 14}
